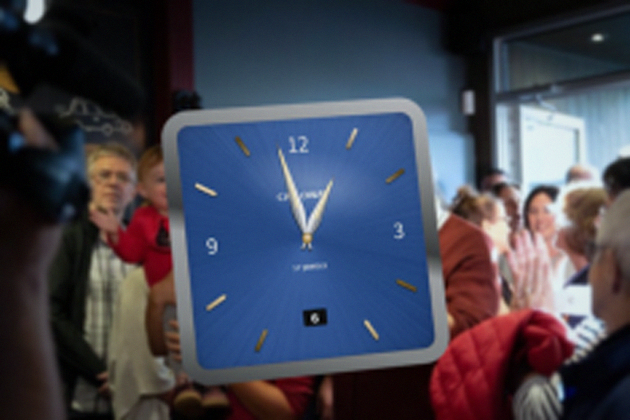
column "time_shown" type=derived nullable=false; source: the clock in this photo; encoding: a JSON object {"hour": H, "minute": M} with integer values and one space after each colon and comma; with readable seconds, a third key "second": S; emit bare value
{"hour": 12, "minute": 58}
